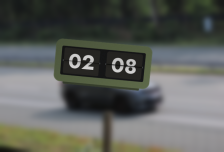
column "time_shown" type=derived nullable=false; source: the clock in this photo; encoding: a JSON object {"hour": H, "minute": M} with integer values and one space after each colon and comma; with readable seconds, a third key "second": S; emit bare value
{"hour": 2, "minute": 8}
